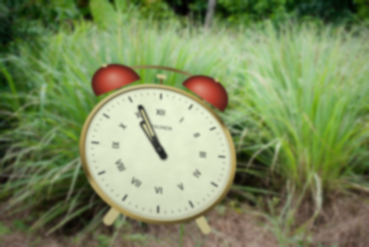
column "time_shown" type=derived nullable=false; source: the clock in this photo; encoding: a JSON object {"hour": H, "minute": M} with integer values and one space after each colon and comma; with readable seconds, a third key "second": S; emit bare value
{"hour": 10, "minute": 56}
